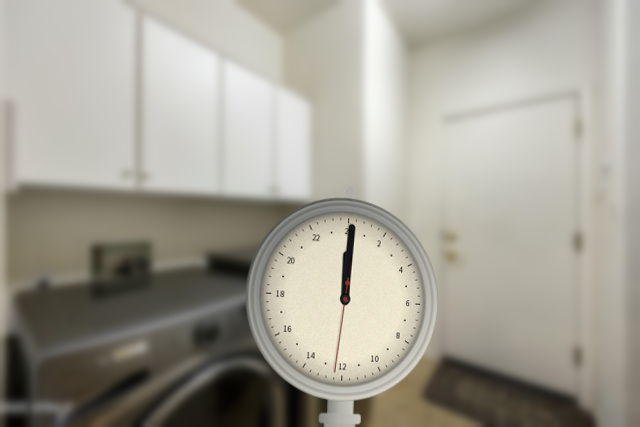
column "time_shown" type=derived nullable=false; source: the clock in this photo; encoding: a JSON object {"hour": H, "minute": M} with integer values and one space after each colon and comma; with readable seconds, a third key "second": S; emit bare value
{"hour": 0, "minute": 0, "second": 31}
